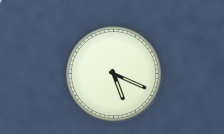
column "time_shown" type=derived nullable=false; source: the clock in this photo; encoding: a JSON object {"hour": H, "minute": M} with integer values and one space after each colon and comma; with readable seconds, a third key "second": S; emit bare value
{"hour": 5, "minute": 19}
